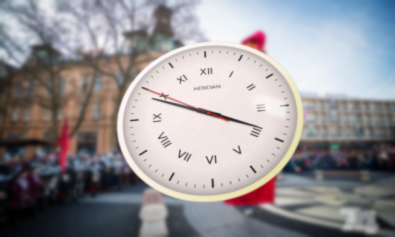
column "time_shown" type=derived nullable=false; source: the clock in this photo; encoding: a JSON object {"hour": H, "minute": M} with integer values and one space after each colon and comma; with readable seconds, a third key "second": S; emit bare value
{"hour": 3, "minute": 48, "second": 50}
